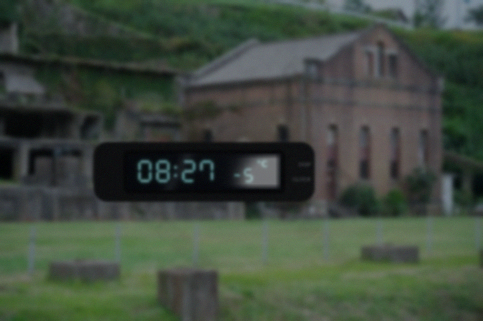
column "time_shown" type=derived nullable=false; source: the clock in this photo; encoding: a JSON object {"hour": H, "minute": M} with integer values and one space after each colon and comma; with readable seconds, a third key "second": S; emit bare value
{"hour": 8, "minute": 27}
